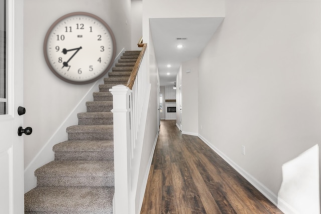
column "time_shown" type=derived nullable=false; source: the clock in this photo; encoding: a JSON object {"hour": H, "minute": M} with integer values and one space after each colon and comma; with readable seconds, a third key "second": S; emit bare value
{"hour": 8, "minute": 37}
